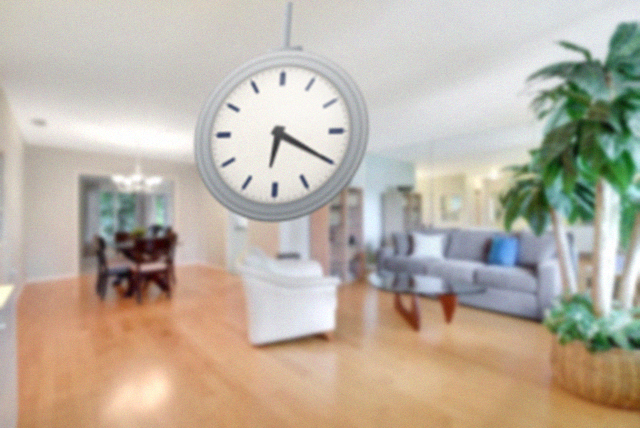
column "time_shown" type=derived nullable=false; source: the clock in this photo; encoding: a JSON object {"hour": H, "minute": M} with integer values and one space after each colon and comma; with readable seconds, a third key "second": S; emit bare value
{"hour": 6, "minute": 20}
